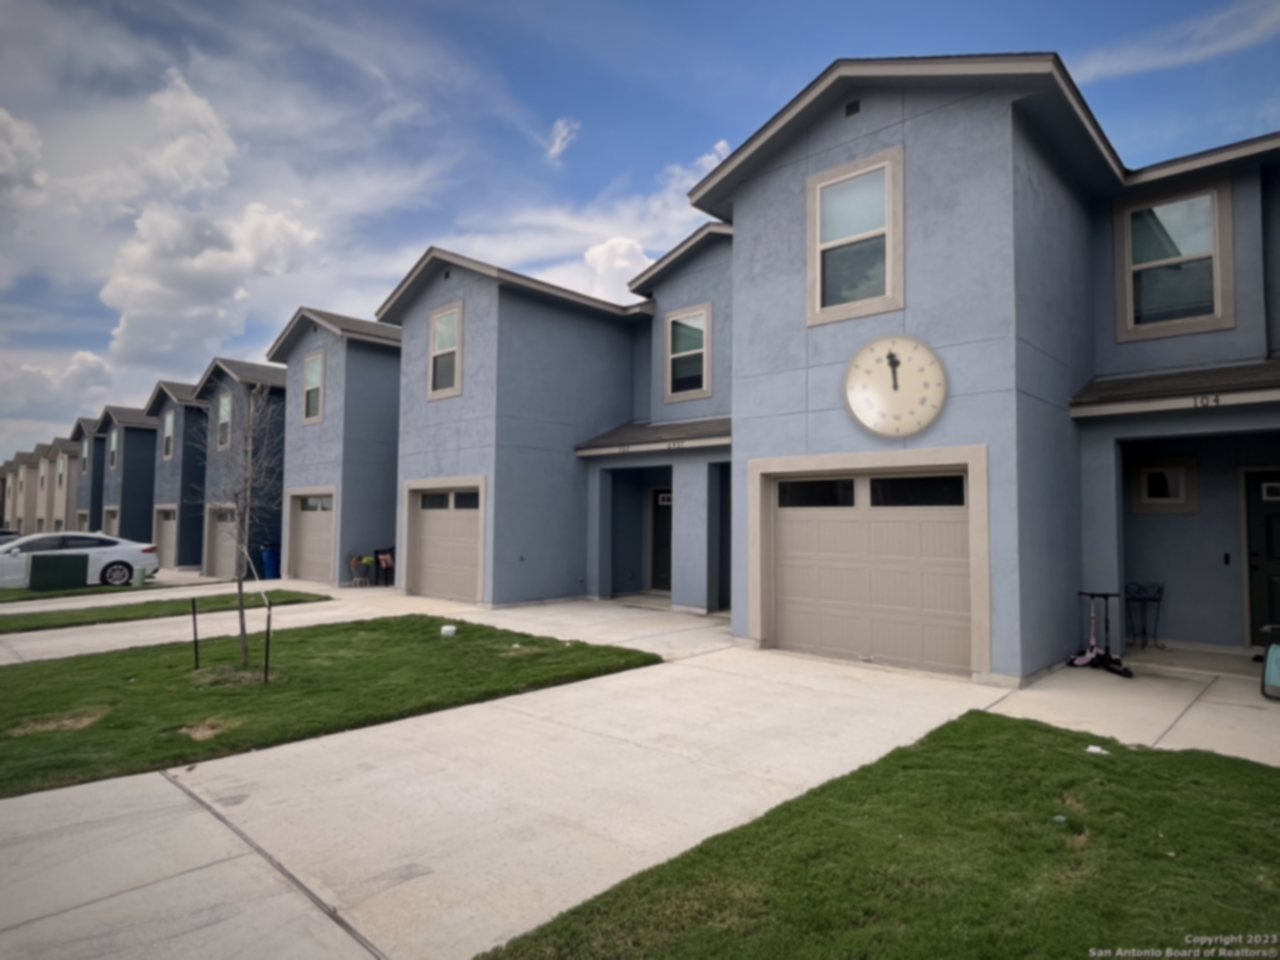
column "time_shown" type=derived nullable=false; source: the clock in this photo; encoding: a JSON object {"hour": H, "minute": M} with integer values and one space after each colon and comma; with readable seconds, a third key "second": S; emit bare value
{"hour": 11, "minute": 59}
